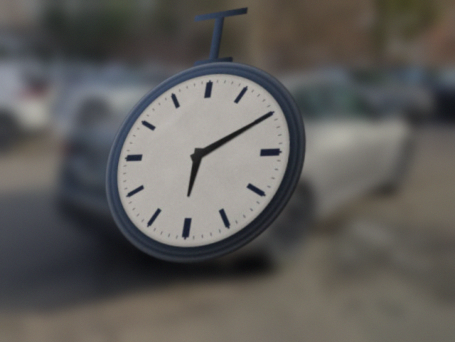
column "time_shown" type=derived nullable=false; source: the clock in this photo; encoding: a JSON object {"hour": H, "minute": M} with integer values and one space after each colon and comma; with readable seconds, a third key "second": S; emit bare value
{"hour": 6, "minute": 10}
